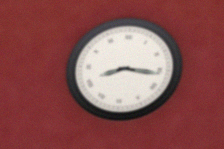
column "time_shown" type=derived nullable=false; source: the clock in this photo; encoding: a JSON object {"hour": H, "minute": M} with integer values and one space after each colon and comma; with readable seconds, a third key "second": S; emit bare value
{"hour": 8, "minute": 16}
